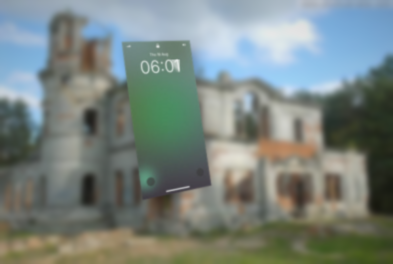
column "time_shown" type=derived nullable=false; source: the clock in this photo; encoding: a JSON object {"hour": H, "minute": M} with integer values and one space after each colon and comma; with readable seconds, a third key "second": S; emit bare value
{"hour": 6, "minute": 1}
